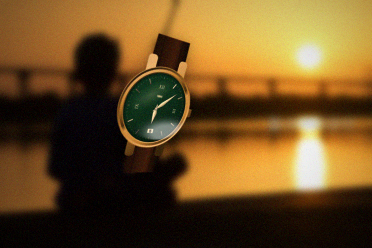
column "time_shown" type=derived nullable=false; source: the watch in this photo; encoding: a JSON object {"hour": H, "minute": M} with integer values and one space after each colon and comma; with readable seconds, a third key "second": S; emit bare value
{"hour": 6, "minute": 8}
